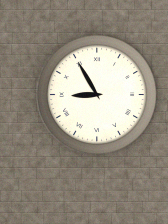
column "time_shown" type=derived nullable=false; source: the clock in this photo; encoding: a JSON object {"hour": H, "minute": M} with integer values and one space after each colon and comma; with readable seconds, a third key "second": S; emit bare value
{"hour": 8, "minute": 55}
